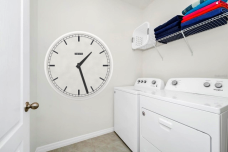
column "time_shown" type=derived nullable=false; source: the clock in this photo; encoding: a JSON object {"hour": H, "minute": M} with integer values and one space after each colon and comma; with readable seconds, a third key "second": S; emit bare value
{"hour": 1, "minute": 27}
